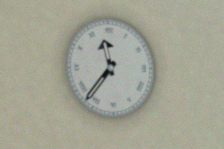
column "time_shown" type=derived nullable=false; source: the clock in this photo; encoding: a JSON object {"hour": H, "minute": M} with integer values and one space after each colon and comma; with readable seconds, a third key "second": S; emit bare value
{"hour": 11, "minute": 37}
